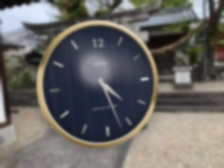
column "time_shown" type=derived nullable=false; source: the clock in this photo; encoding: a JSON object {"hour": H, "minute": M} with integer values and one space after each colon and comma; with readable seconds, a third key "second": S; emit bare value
{"hour": 4, "minute": 27}
